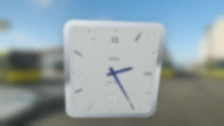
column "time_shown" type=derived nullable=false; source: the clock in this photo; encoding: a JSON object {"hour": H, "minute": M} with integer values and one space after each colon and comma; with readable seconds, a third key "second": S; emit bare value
{"hour": 2, "minute": 25}
